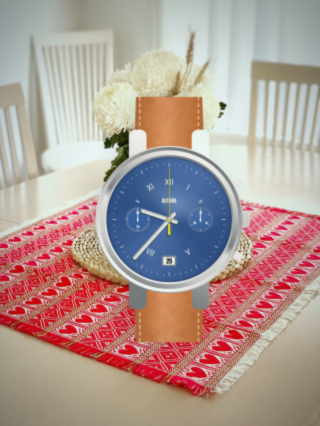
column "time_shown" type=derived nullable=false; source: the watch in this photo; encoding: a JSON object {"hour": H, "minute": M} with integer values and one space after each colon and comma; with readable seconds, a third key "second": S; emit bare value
{"hour": 9, "minute": 37}
